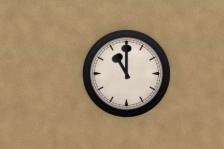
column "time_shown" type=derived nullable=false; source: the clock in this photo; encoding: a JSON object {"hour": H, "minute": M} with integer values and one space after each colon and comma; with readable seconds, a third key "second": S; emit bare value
{"hour": 11, "minute": 0}
